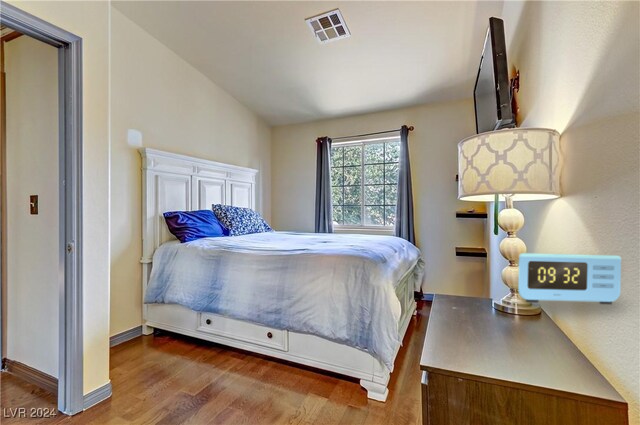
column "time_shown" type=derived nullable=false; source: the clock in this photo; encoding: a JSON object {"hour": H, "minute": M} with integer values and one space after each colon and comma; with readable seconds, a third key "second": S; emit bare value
{"hour": 9, "minute": 32}
